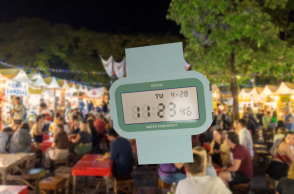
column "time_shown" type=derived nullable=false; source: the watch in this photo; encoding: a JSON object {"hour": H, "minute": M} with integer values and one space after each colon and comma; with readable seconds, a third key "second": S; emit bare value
{"hour": 11, "minute": 23, "second": 46}
